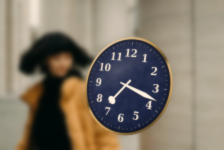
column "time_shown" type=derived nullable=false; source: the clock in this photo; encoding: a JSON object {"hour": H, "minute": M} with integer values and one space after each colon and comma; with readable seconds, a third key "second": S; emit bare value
{"hour": 7, "minute": 18}
